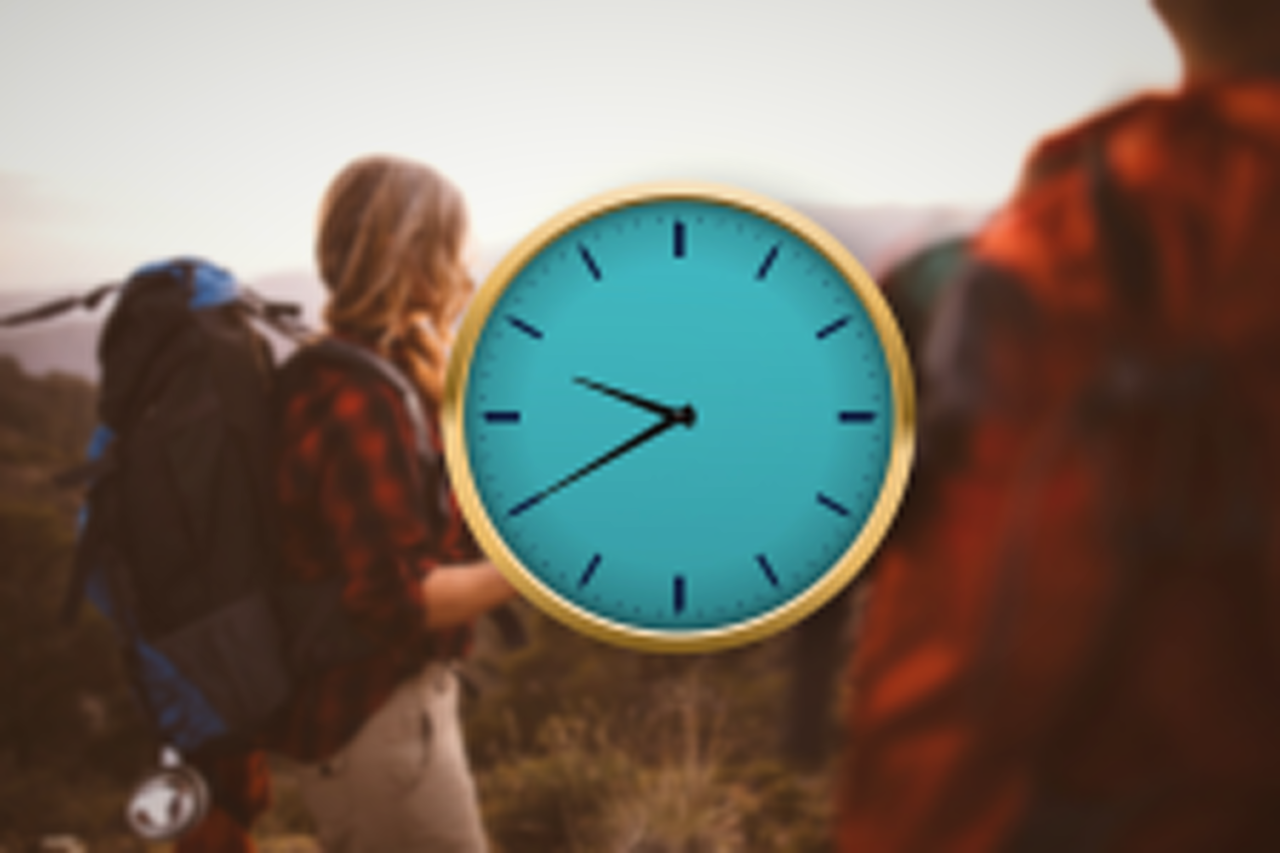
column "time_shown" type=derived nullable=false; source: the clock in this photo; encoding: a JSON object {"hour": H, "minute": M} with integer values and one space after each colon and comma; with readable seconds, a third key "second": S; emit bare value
{"hour": 9, "minute": 40}
